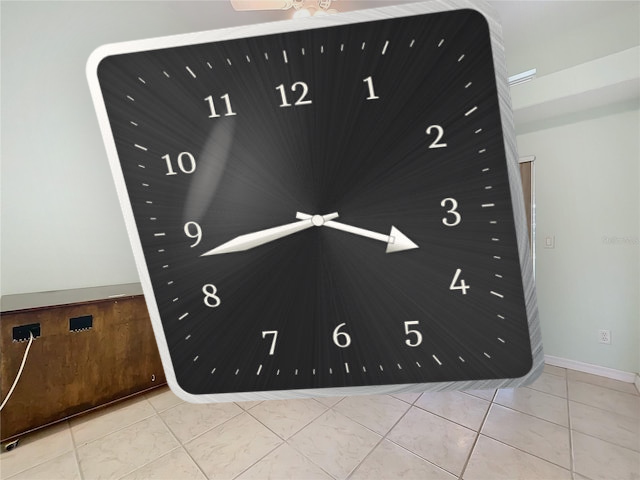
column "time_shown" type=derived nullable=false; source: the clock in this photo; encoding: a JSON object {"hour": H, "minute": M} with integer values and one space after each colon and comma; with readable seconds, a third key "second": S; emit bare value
{"hour": 3, "minute": 43}
